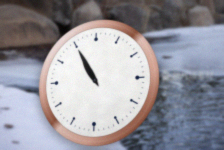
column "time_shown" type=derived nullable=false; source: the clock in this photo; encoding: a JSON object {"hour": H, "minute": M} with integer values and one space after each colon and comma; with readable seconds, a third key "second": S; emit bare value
{"hour": 10, "minute": 55}
